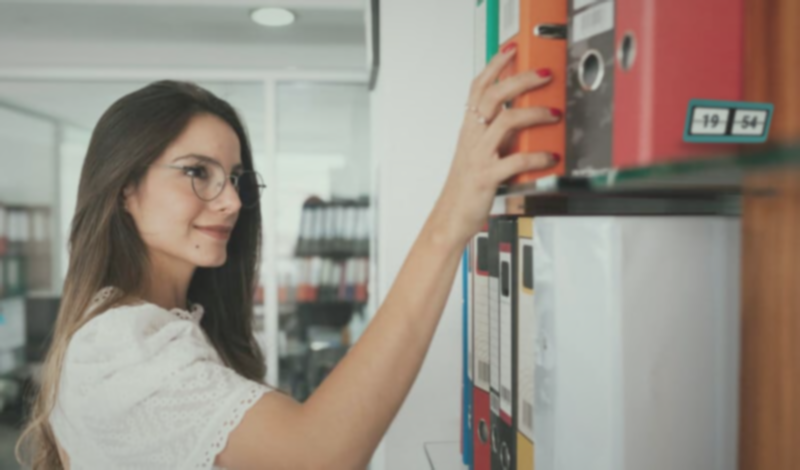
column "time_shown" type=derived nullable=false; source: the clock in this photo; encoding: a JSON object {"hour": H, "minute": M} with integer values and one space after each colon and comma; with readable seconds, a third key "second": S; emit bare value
{"hour": 19, "minute": 54}
